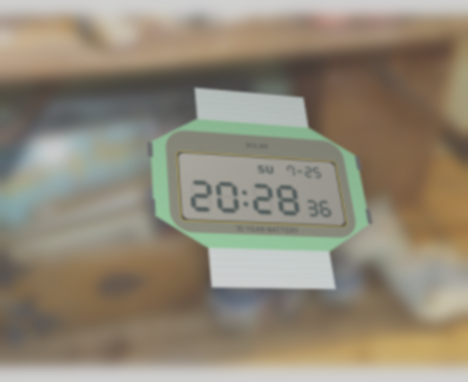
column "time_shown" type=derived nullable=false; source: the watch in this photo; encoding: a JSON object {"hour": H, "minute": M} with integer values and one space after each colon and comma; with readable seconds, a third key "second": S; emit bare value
{"hour": 20, "minute": 28, "second": 36}
